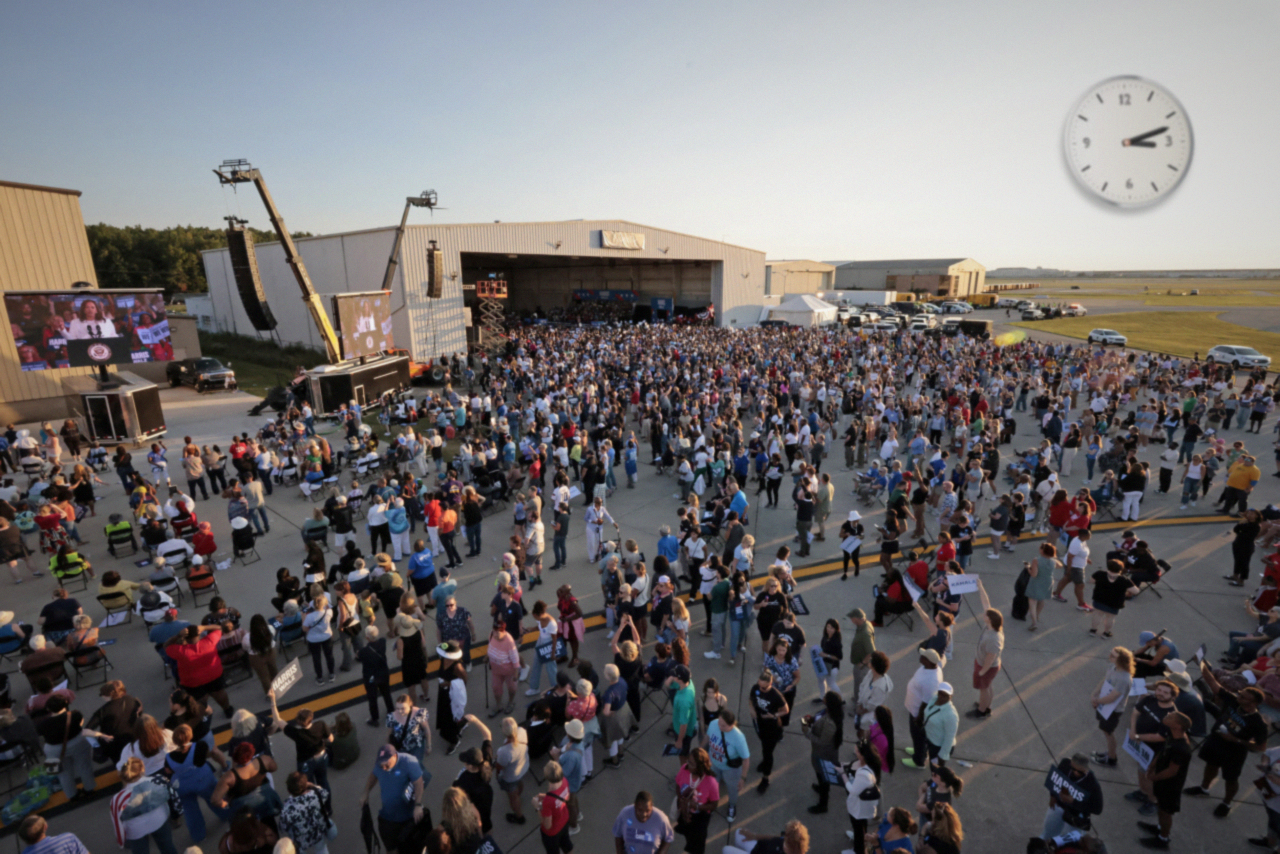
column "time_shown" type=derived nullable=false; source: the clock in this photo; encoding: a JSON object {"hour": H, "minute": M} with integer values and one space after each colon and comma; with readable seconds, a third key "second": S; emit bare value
{"hour": 3, "minute": 12}
